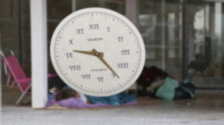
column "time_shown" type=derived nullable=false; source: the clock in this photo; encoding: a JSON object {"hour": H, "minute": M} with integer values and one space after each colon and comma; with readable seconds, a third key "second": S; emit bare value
{"hour": 9, "minute": 24}
